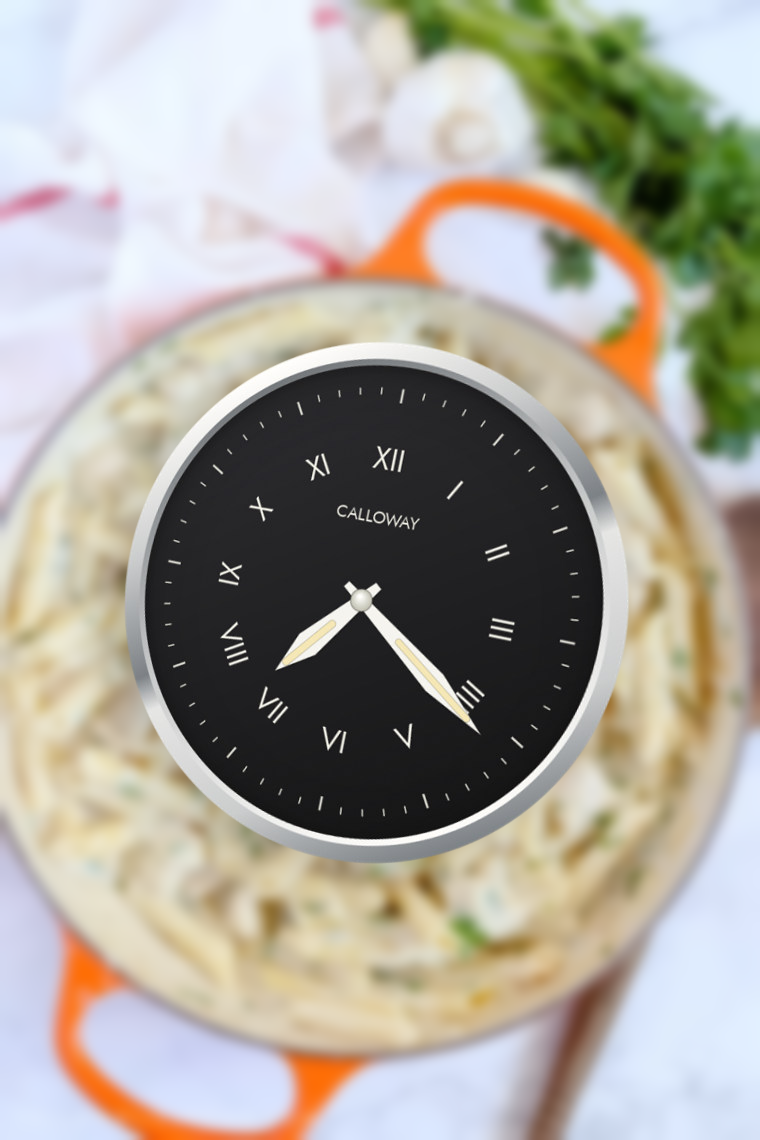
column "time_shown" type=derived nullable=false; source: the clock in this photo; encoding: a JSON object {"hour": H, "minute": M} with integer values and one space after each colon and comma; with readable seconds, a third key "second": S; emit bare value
{"hour": 7, "minute": 21}
